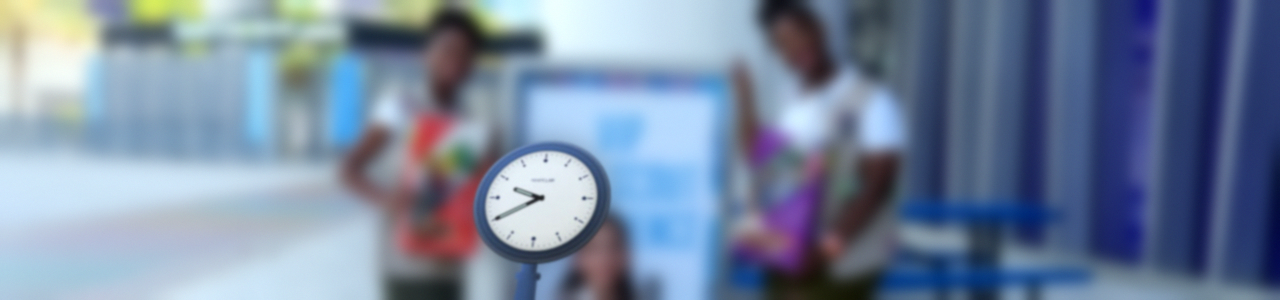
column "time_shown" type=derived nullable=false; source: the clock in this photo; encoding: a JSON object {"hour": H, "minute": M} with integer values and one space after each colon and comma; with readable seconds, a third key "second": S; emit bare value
{"hour": 9, "minute": 40}
